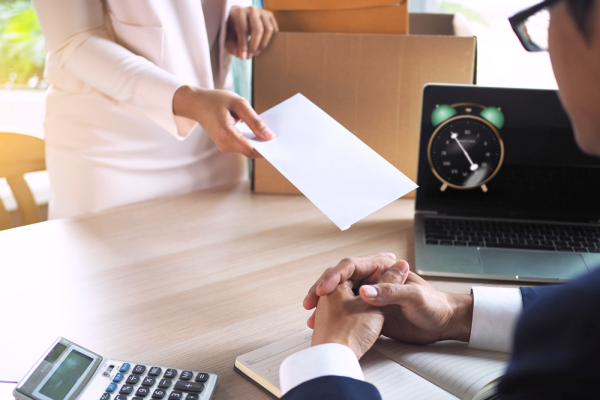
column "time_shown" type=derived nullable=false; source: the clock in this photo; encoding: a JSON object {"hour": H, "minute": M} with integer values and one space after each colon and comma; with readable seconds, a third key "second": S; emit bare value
{"hour": 4, "minute": 54}
